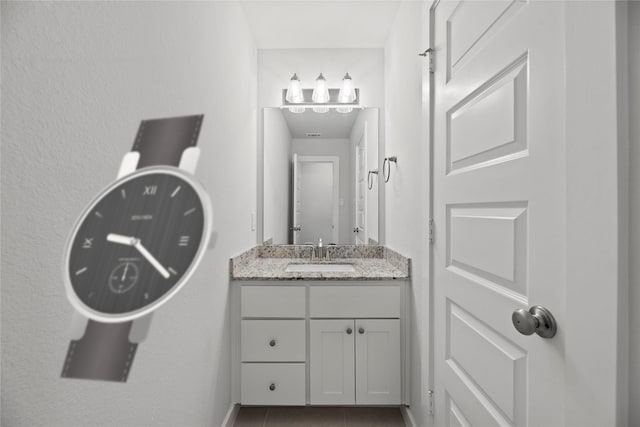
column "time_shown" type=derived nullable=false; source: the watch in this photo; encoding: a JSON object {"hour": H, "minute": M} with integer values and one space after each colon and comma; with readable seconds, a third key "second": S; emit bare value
{"hour": 9, "minute": 21}
